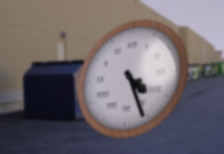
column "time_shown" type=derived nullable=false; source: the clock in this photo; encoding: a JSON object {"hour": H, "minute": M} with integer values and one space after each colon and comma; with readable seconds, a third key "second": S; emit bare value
{"hour": 4, "minute": 26}
